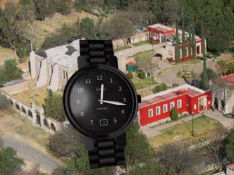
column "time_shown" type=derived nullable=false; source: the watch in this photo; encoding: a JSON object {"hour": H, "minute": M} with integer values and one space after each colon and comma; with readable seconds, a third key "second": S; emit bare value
{"hour": 12, "minute": 17}
